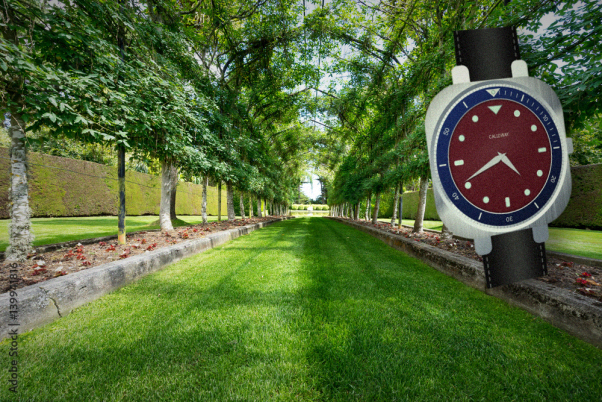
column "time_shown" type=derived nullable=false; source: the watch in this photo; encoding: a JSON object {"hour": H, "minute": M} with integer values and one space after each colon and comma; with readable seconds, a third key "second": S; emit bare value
{"hour": 4, "minute": 41}
